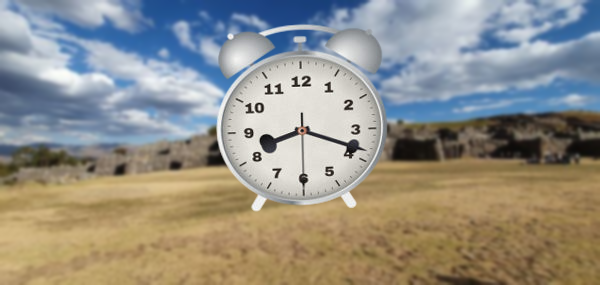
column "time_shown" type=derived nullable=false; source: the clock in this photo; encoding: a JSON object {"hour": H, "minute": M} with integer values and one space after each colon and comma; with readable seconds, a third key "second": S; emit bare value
{"hour": 8, "minute": 18, "second": 30}
